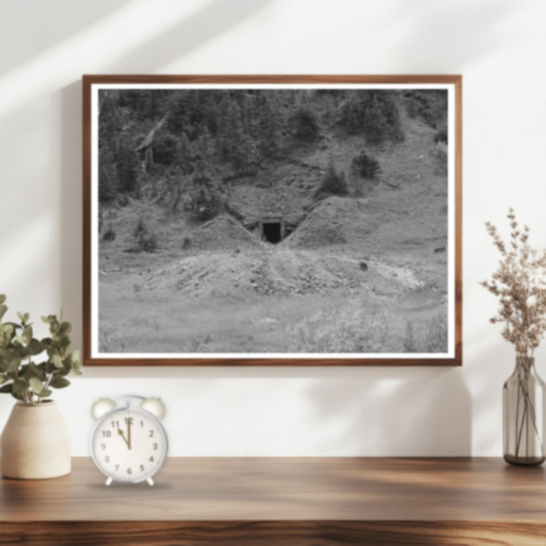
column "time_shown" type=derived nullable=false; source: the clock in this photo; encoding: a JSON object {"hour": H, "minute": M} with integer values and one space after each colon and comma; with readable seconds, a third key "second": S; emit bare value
{"hour": 11, "minute": 0}
